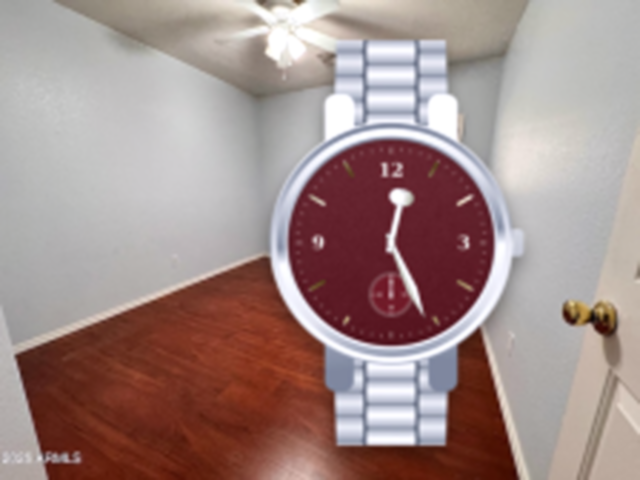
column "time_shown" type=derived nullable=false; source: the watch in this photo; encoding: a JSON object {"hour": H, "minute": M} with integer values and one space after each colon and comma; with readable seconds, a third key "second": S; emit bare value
{"hour": 12, "minute": 26}
